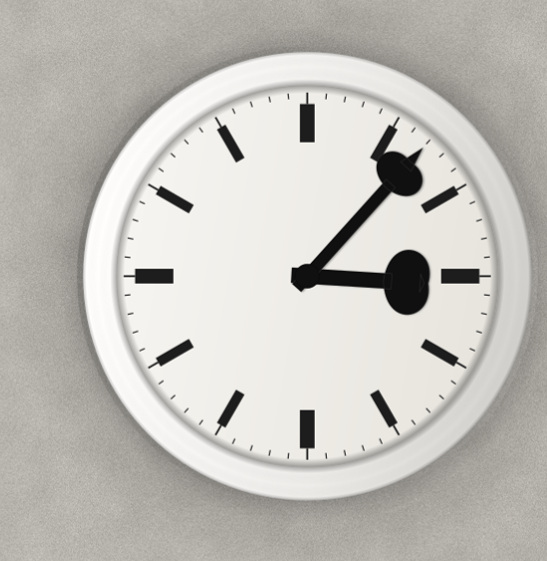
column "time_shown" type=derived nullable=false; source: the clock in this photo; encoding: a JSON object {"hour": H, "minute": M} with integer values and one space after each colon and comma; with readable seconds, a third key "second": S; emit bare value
{"hour": 3, "minute": 7}
